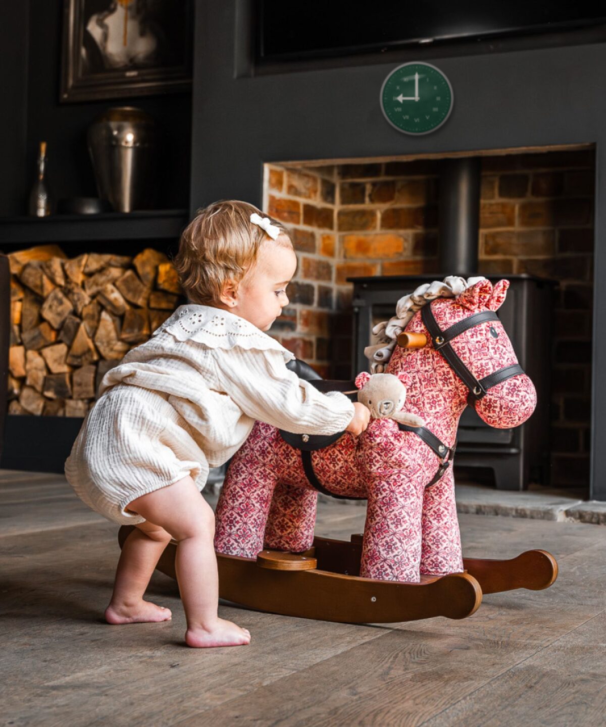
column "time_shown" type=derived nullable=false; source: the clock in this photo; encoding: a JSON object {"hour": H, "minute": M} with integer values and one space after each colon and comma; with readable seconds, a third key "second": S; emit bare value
{"hour": 9, "minute": 0}
